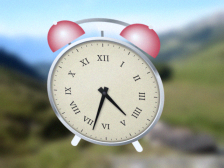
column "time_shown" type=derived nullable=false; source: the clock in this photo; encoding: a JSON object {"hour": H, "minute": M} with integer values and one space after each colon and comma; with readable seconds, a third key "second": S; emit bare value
{"hour": 4, "minute": 33}
